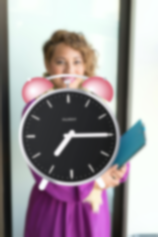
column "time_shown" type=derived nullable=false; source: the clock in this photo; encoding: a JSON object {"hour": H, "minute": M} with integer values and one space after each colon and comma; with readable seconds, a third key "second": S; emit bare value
{"hour": 7, "minute": 15}
